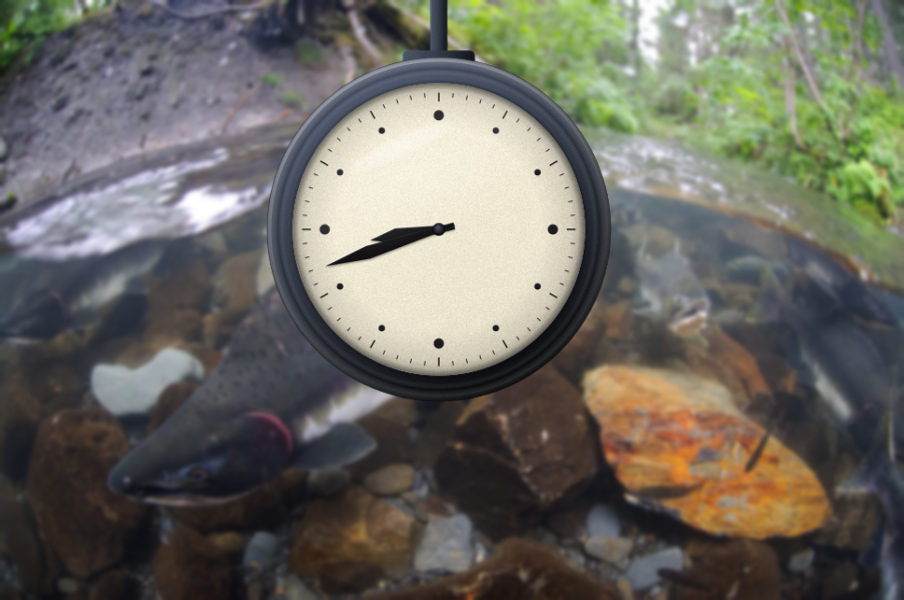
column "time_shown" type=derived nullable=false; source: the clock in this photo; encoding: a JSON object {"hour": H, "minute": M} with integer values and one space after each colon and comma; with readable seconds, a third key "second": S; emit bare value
{"hour": 8, "minute": 42}
